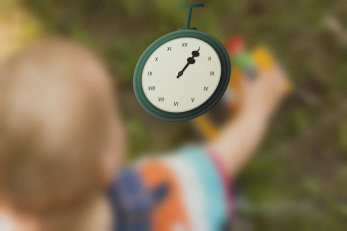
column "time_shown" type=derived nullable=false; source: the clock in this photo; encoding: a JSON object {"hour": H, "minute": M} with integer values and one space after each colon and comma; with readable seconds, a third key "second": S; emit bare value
{"hour": 1, "minute": 5}
